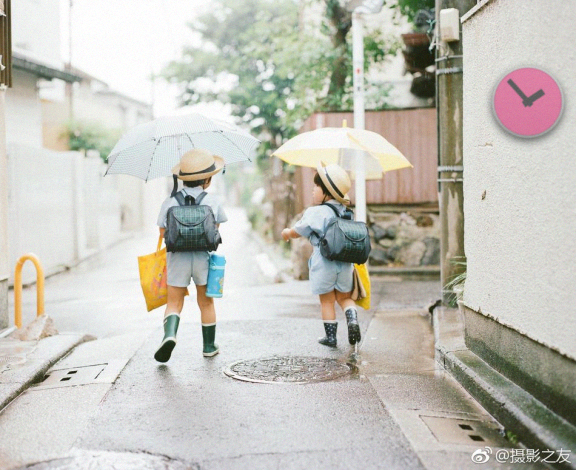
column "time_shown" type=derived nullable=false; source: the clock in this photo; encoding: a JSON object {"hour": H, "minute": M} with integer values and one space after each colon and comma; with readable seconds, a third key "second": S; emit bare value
{"hour": 1, "minute": 53}
